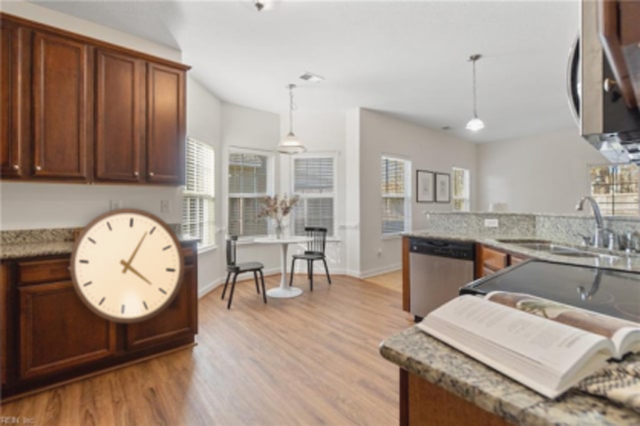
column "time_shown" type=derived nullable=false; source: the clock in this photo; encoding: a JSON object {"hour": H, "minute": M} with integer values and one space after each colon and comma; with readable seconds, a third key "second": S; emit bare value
{"hour": 4, "minute": 4}
